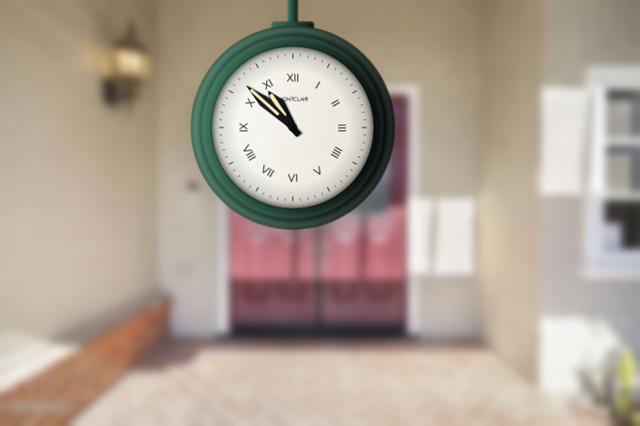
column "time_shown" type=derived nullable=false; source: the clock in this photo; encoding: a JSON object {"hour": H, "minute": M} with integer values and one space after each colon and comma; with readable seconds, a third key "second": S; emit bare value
{"hour": 10, "minute": 52}
